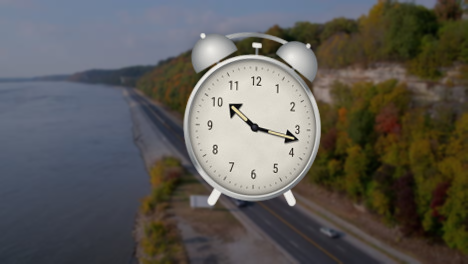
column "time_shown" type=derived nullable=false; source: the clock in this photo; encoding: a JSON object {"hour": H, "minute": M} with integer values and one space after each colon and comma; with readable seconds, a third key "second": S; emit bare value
{"hour": 10, "minute": 17}
